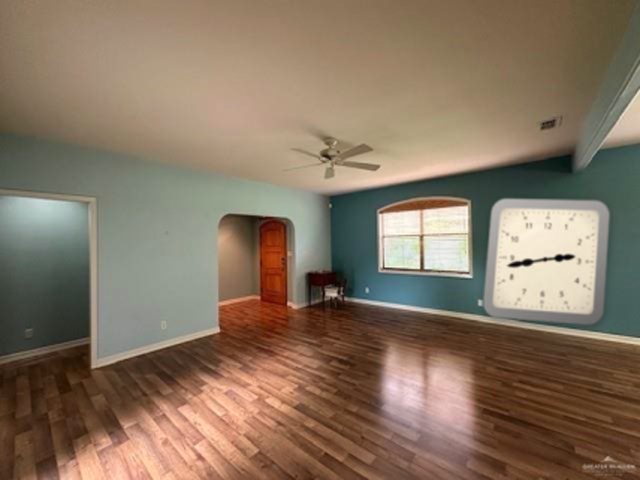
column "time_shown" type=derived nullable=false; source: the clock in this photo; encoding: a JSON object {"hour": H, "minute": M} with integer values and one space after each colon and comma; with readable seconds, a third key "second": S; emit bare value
{"hour": 2, "minute": 43}
